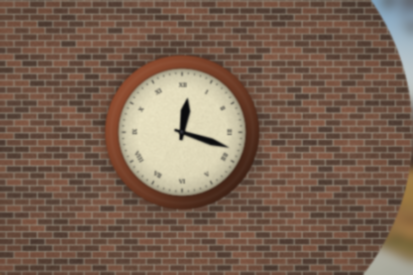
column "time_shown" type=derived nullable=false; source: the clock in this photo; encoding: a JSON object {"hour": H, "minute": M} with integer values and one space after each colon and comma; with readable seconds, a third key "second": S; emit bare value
{"hour": 12, "minute": 18}
